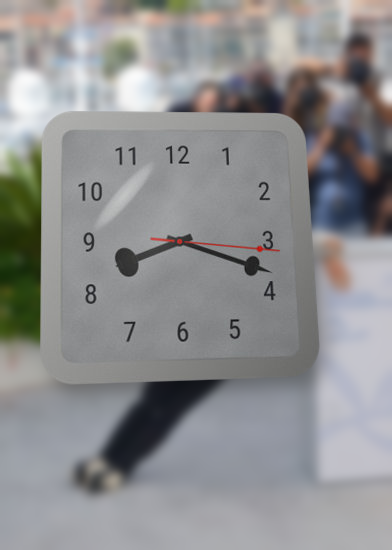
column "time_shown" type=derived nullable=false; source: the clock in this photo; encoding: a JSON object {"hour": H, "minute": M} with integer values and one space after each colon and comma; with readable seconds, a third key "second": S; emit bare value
{"hour": 8, "minute": 18, "second": 16}
